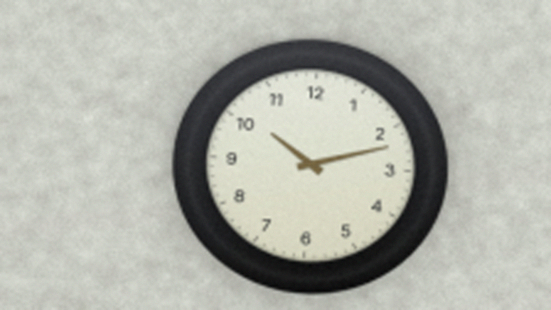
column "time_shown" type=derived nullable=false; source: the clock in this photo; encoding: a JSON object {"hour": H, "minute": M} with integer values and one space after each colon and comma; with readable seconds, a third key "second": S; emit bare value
{"hour": 10, "minute": 12}
